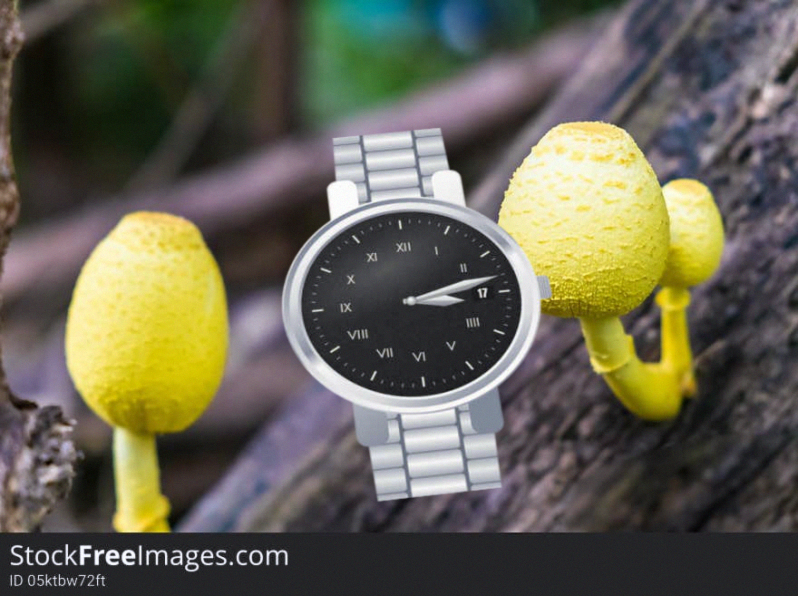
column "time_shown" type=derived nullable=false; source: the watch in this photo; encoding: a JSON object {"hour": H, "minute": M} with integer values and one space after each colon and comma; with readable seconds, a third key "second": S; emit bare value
{"hour": 3, "minute": 13}
